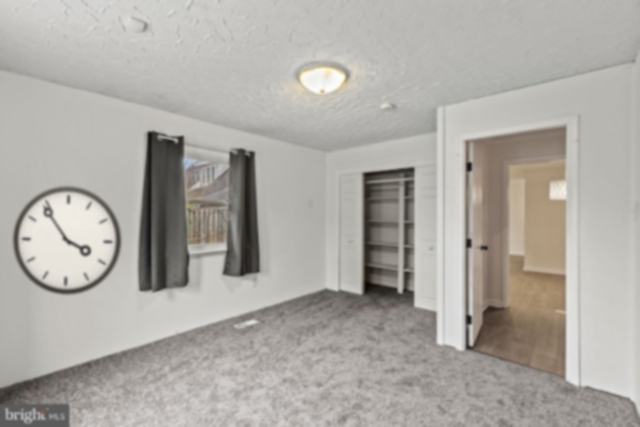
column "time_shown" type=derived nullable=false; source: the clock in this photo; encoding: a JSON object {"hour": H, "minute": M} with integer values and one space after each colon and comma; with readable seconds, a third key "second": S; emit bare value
{"hour": 3, "minute": 54}
